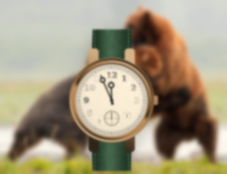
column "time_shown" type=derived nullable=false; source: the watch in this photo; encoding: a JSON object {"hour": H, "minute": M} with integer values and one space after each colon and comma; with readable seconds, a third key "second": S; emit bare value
{"hour": 11, "minute": 56}
